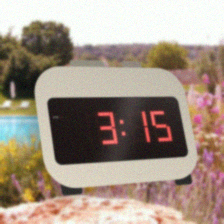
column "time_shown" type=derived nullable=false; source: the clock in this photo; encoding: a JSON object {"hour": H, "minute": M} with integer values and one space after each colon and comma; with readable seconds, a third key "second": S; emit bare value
{"hour": 3, "minute": 15}
